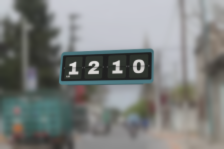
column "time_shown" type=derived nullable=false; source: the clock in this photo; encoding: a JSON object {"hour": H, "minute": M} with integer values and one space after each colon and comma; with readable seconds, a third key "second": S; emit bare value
{"hour": 12, "minute": 10}
